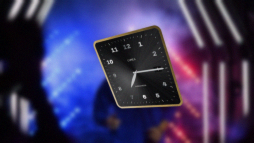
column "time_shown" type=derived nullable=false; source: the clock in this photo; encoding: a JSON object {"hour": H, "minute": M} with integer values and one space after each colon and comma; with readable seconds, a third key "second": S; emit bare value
{"hour": 7, "minute": 15}
